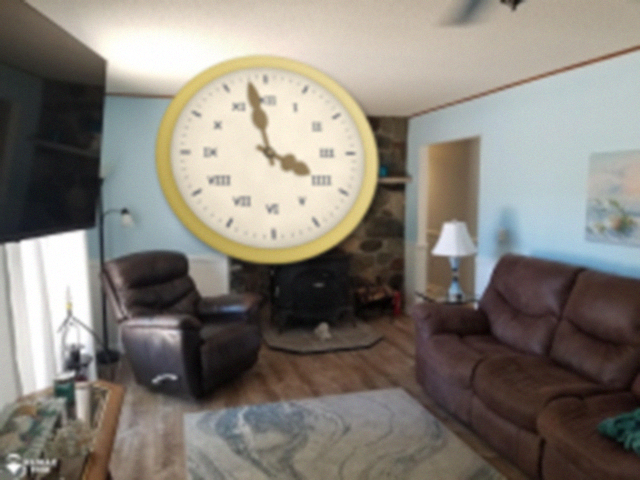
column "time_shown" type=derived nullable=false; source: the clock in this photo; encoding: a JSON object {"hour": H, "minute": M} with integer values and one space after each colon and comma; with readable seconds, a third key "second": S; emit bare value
{"hour": 3, "minute": 58}
